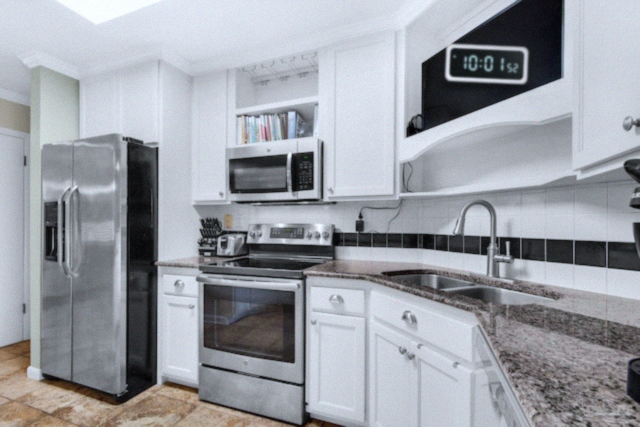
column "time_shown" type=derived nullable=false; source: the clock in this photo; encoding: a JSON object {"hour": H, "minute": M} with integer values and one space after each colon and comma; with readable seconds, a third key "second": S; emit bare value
{"hour": 10, "minute": 1}
